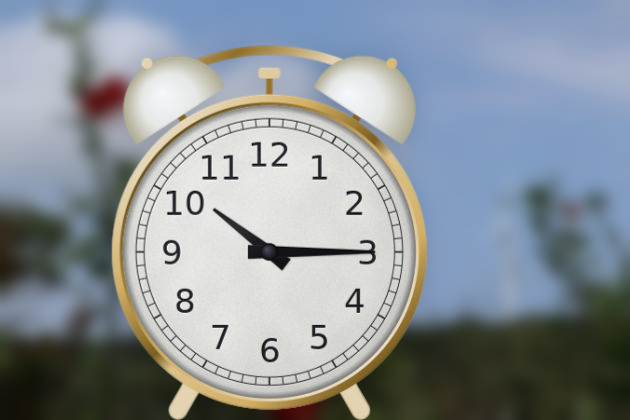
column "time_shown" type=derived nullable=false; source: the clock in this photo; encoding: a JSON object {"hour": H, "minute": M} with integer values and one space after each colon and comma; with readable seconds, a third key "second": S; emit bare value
{"hour": 10, "minute": 15}
